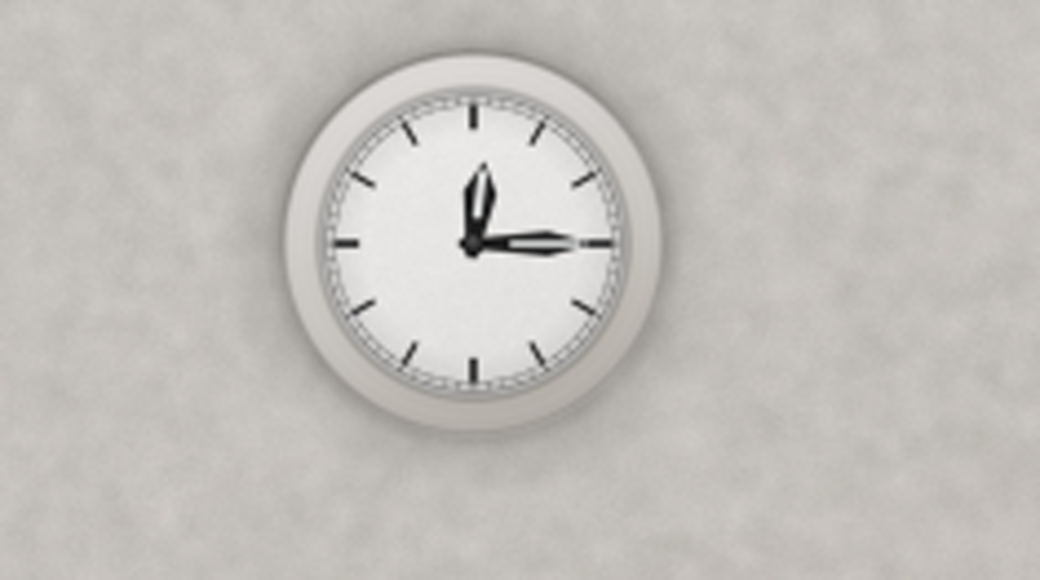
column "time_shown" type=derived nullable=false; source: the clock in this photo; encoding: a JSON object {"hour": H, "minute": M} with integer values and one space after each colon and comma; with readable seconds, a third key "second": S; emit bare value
{"hour": 12, "minute": 15}
